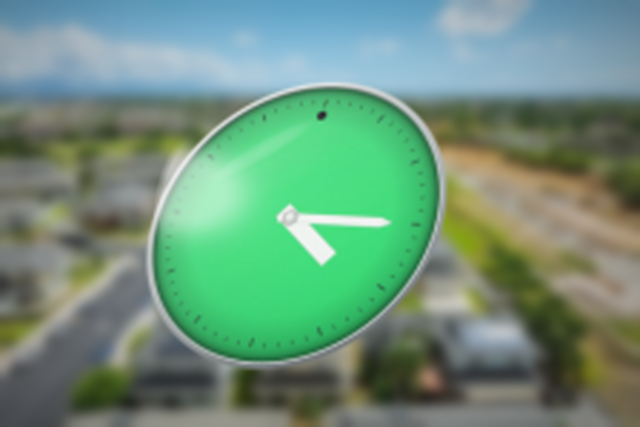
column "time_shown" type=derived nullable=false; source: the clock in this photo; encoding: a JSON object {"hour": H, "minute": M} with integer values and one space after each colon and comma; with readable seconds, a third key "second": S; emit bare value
{"hour": 4, "minute": 15}
